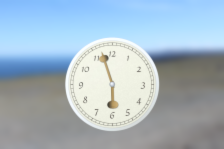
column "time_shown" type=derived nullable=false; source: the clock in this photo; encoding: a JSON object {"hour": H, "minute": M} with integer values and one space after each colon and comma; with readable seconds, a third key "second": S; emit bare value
{"hour": 5, "minute": 57}
